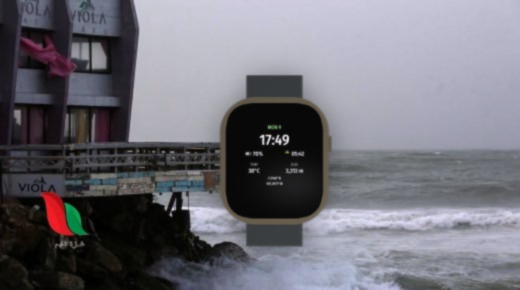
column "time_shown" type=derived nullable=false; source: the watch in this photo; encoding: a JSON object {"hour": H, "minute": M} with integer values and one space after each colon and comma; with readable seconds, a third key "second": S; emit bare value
{"hour": 17, "minute": 49}
